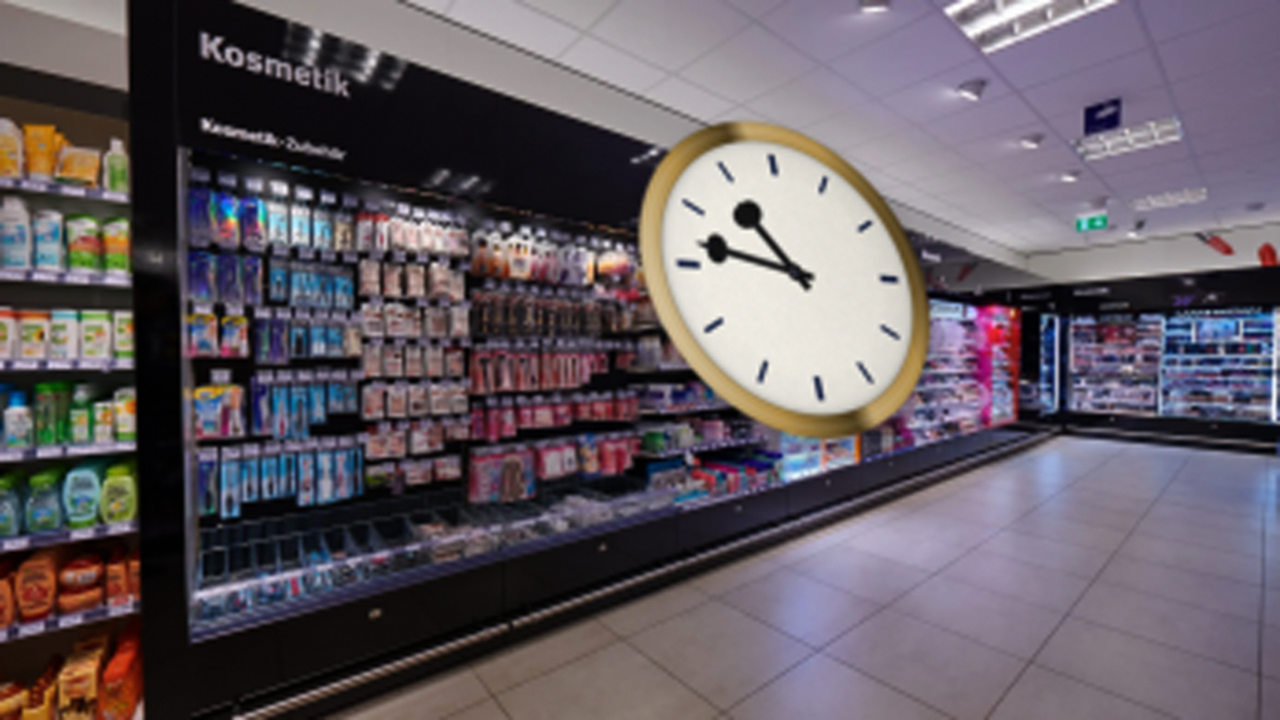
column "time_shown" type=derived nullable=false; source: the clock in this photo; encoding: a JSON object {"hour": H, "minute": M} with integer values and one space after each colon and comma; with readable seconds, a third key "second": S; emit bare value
{"hour": 10, "minute": 47}
